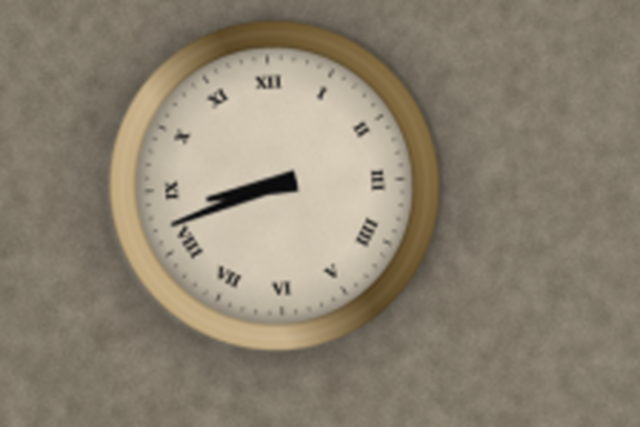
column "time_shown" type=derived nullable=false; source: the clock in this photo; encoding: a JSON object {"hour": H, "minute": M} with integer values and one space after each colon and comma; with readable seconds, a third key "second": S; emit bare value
{"hour": 8, "minute": 42}
